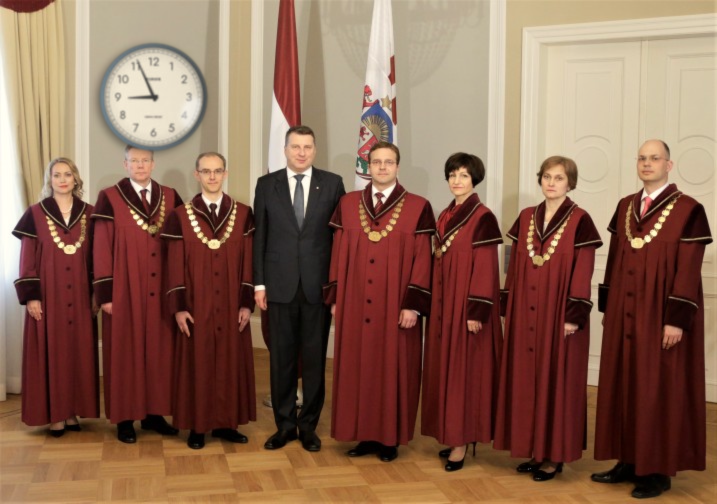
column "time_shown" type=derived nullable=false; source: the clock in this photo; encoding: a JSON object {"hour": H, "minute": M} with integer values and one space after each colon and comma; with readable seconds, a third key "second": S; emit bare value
{"hour": 8, "minute": 56}
